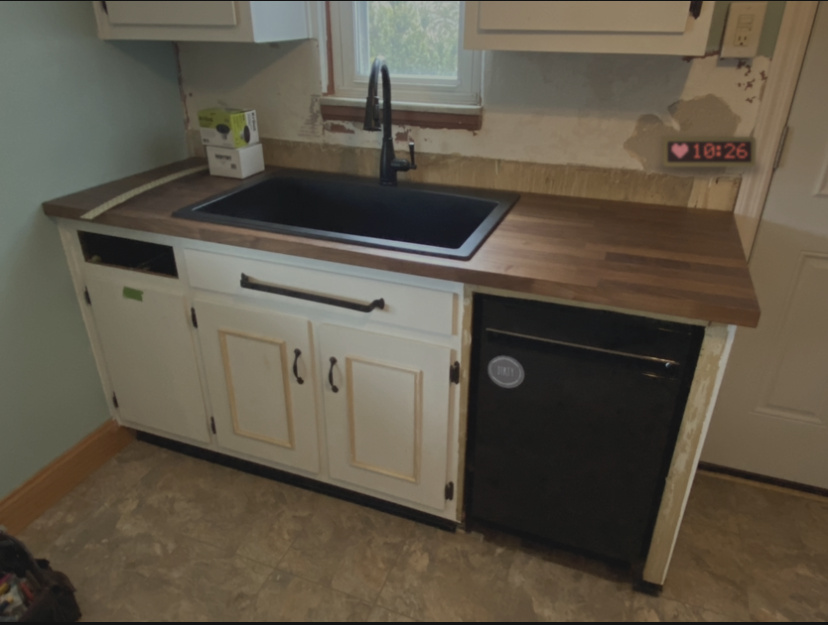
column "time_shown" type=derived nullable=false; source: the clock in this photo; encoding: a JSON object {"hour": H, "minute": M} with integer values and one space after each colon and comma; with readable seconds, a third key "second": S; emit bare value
{"hour": 10, "minute": 26}
